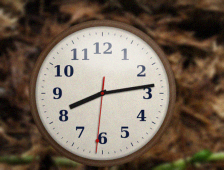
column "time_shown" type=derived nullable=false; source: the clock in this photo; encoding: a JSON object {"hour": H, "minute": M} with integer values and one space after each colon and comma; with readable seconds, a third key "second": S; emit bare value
{"hour": 8, "minute": 13, "second": 31}
